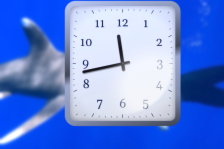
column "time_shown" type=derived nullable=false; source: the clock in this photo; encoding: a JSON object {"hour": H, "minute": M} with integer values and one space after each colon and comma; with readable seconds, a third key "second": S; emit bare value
{"hour": 11, "minute": 43}
